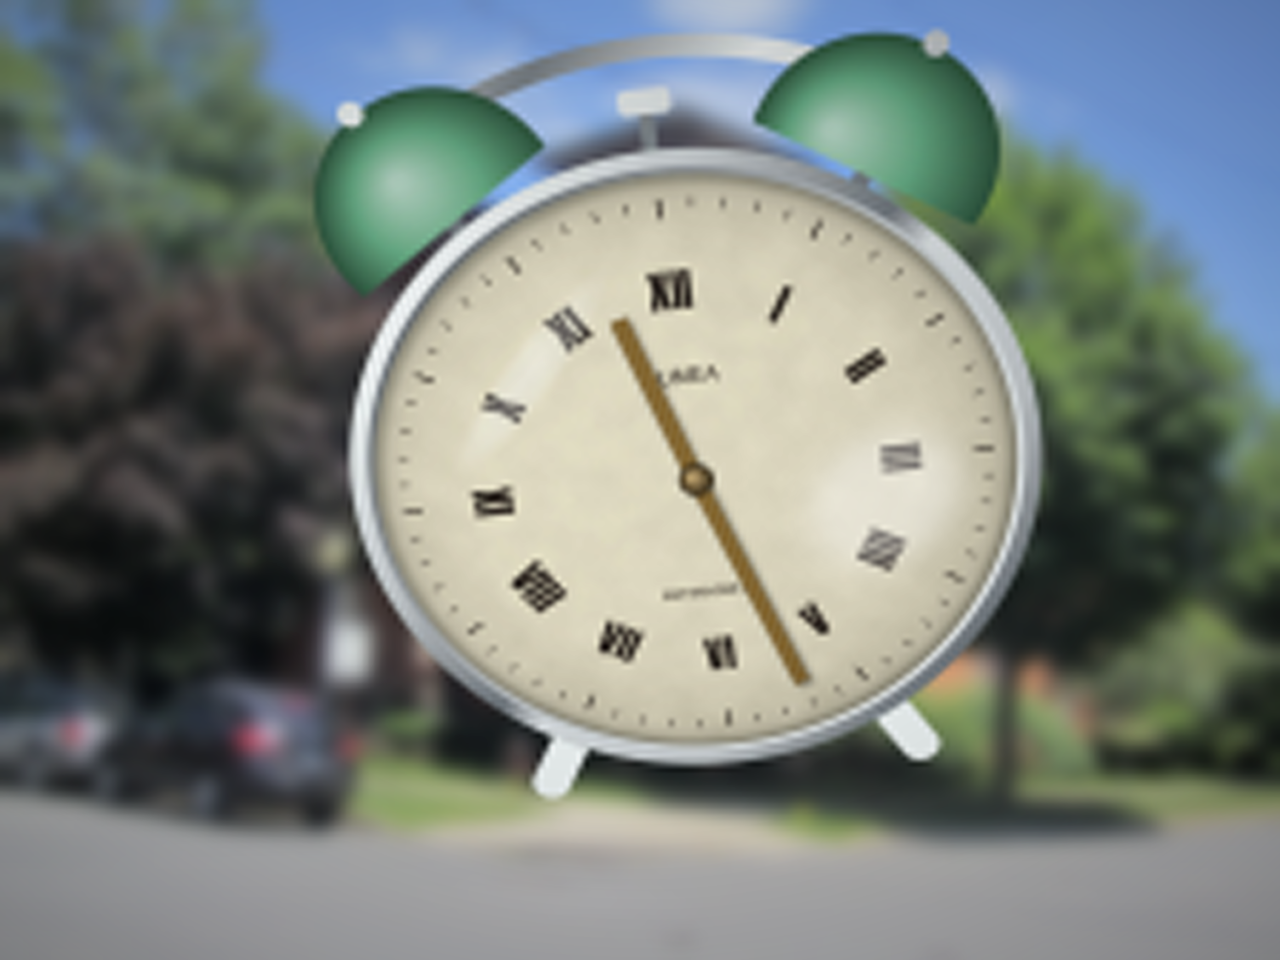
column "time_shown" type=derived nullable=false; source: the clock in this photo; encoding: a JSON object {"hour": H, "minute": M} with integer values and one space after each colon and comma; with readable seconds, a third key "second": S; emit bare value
{"hour": 11, "minute": 27}
